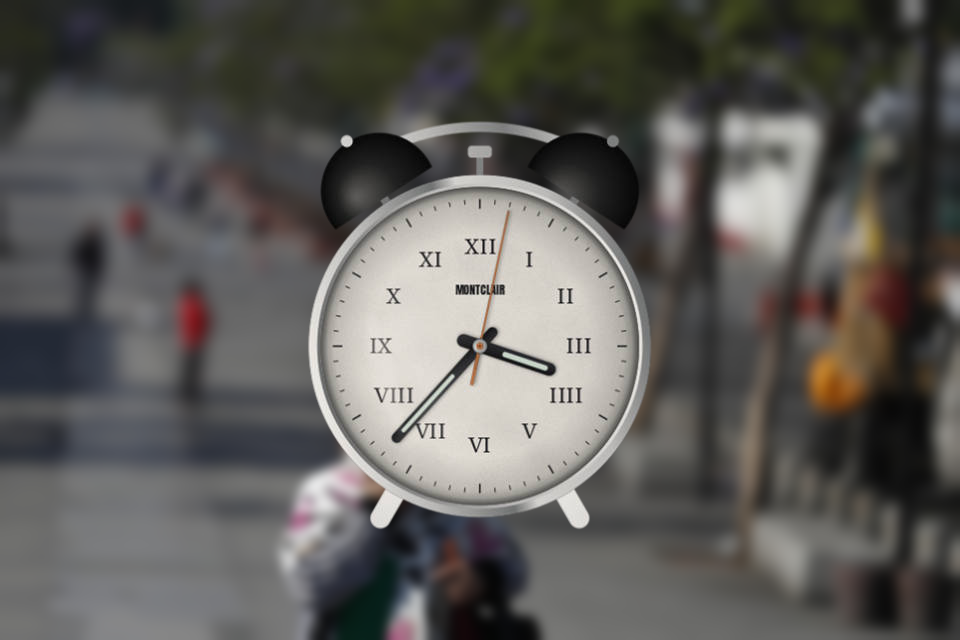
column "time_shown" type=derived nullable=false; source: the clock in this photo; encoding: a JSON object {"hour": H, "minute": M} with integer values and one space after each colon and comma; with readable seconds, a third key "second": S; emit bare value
{"hour": 3, "minute": 37, "second": 2}
